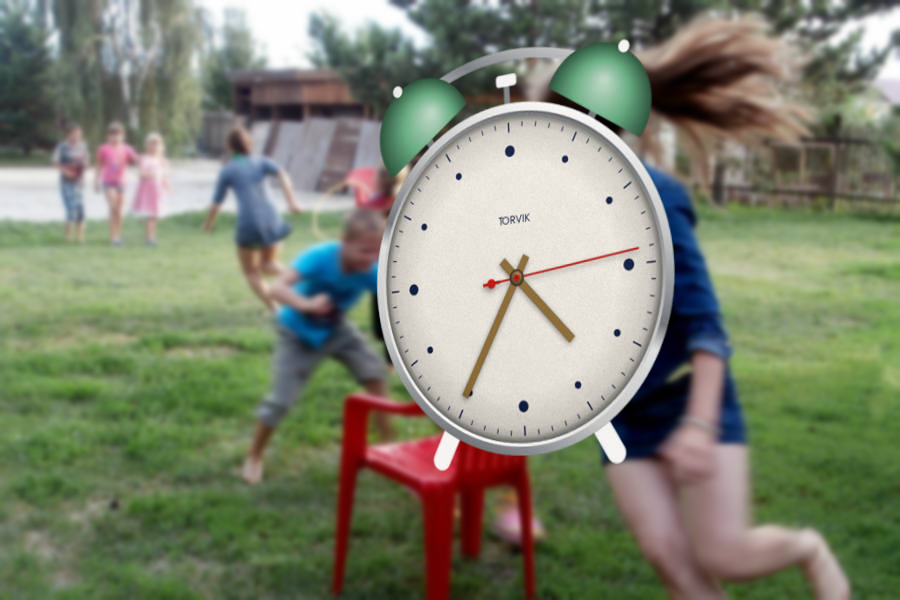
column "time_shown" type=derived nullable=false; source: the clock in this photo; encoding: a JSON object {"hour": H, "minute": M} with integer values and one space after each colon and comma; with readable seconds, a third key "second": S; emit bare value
{"hour": 4, "minute": 35, "second": 14}
